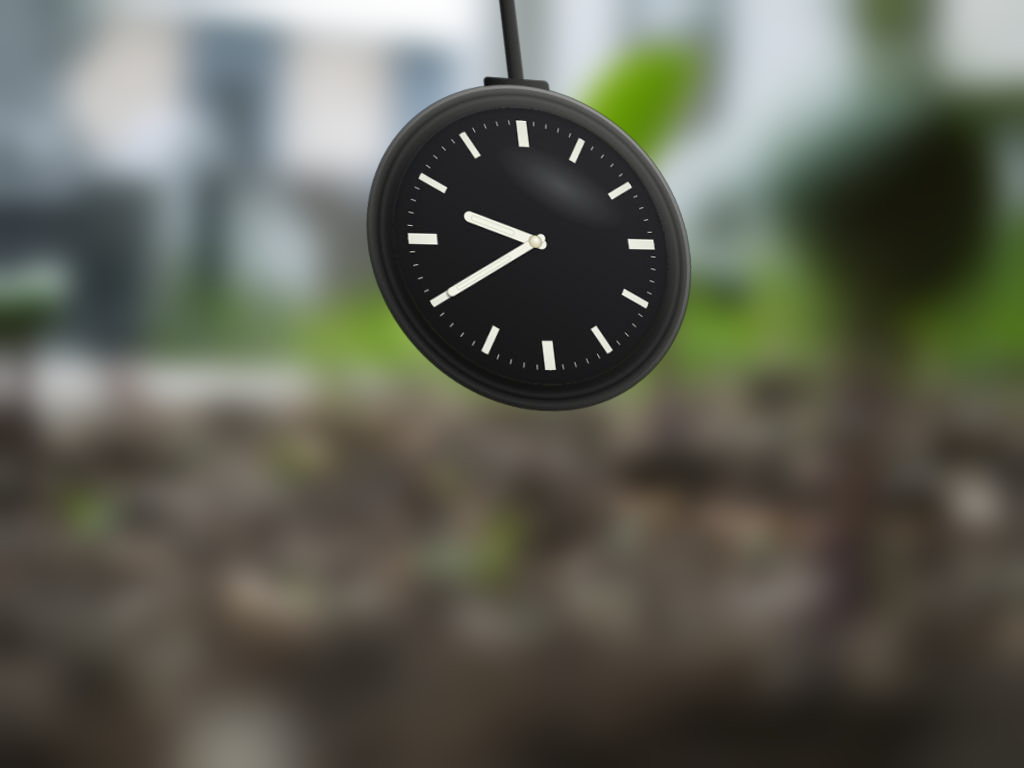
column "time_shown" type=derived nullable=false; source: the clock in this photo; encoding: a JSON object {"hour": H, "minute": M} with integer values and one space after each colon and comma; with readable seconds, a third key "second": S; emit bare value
{"hour": 9, "minute": 40}
